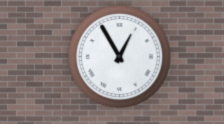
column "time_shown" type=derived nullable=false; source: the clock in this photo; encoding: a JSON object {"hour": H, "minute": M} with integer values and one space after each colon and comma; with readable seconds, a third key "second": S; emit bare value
{"hour": 12, "minute": 55}
